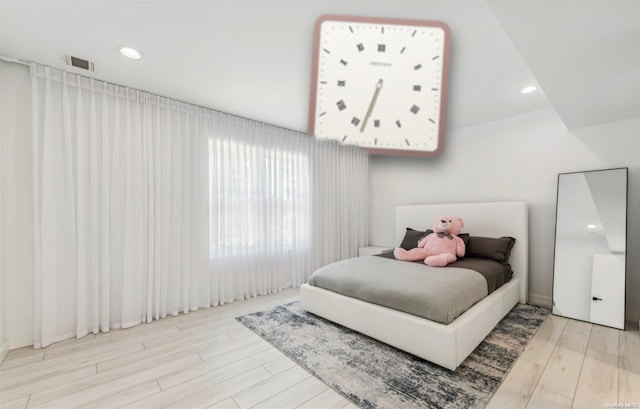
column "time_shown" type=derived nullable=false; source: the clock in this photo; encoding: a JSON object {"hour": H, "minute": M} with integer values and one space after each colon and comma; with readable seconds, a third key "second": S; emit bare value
{"hour": 6, "minute": 33}
